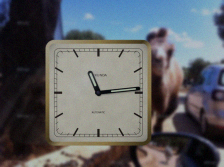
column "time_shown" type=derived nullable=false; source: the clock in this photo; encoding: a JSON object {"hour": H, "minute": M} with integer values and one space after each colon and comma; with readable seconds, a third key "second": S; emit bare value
{"hour": 11, "minute": 14}
